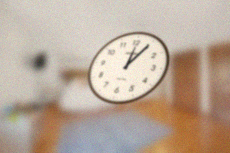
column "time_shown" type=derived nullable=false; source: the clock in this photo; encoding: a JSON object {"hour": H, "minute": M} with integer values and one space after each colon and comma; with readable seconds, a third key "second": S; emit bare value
{"hour": 12, "minute": 5}
